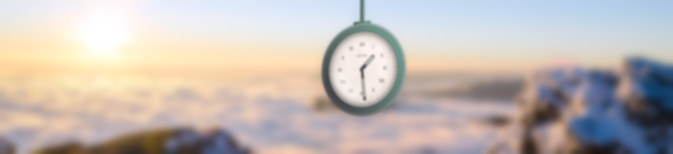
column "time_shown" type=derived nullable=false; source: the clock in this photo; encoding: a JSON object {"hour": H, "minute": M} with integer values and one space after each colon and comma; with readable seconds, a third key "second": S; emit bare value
{"hour": 1, "minute": 29}
